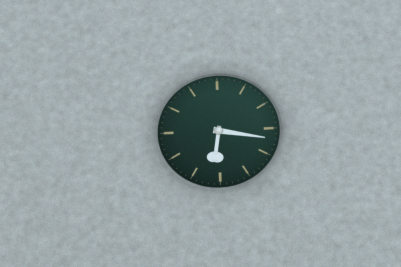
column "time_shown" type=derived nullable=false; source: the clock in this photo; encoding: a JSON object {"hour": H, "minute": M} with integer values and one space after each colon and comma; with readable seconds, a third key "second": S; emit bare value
{"hour": 6, "minute": 17}
